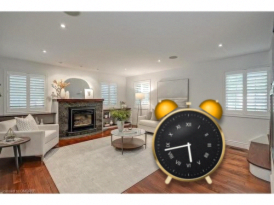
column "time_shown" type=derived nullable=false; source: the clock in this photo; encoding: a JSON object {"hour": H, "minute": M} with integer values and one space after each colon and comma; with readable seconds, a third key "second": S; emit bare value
{"hour": 5, "minute": 43}
